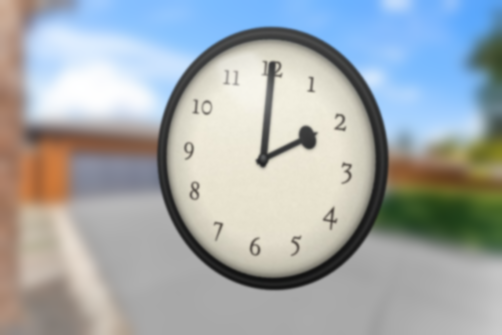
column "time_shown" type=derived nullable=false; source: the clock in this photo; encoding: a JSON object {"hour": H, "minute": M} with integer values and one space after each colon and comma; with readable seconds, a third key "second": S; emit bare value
{"hour": 2, "minute": 0}
